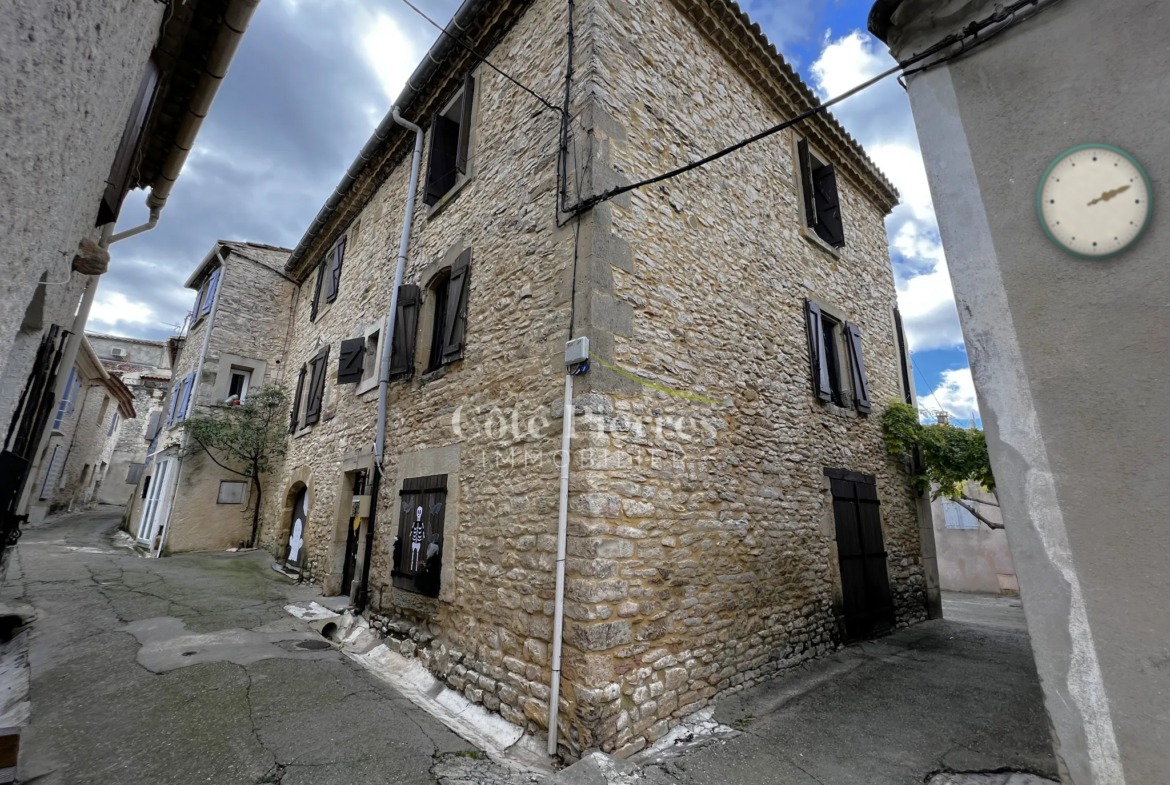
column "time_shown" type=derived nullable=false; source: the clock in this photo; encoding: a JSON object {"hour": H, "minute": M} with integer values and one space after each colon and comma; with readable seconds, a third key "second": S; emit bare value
{"hour": 2, "minute": 11}
